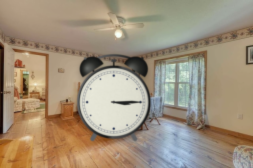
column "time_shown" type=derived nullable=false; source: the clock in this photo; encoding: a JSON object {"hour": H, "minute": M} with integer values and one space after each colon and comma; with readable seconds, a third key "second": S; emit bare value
{"hour": 3, "minute": 15}
